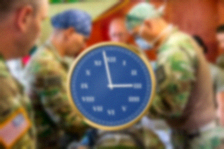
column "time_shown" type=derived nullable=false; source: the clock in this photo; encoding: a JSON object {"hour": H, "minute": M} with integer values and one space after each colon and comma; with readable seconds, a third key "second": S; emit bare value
{"hour": 2, "minute": 58}
